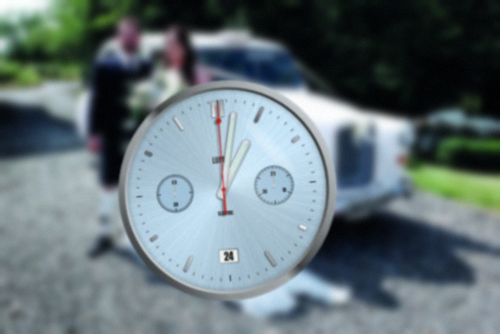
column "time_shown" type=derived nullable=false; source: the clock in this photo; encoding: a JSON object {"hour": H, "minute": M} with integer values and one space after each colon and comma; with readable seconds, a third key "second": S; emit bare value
{"hour": 1, "minute": 2}
